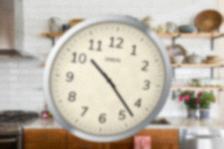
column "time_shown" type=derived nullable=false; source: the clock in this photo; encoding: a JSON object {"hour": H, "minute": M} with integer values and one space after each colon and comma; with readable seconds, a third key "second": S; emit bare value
{"hour": 10, "minute": 23}
